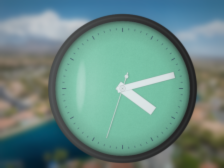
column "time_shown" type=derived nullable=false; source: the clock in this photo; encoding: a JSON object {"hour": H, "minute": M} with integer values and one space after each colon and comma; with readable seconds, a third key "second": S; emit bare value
{"hour": 4, "minute": 12, "second": 33}
